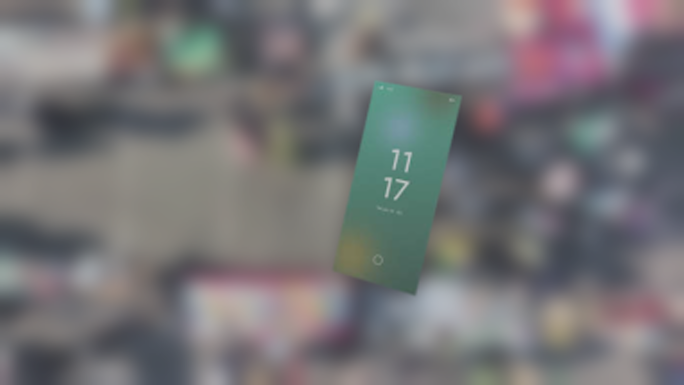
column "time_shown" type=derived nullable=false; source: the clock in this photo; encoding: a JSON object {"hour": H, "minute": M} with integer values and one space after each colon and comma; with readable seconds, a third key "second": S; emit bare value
{"hour": 11, "minute": 17}
